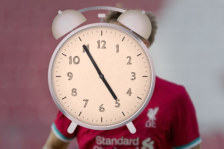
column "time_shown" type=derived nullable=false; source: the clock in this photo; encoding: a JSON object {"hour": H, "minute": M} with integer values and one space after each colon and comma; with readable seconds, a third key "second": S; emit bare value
{"hour": 4, "minute": 55}
